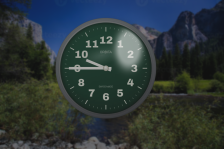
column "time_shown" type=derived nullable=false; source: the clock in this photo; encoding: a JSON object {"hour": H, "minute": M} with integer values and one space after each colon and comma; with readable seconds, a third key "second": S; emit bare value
{"hour": 9, "minute": 45}
